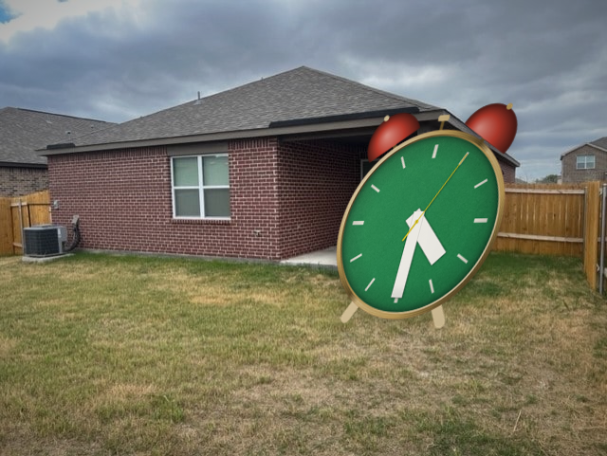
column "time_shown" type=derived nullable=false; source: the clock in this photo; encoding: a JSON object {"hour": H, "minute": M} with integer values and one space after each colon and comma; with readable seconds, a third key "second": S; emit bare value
{"hour": 4, "minute": 30, "second": 5}
